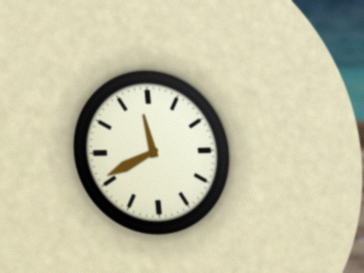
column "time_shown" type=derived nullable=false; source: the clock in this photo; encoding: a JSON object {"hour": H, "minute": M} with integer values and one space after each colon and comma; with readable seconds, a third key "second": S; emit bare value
{"hour": 11, "minute": 41}
